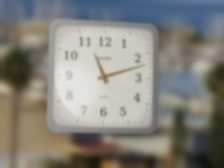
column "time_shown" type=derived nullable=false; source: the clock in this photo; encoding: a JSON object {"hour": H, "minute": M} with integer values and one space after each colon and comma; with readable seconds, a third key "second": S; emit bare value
{"hour": 11, "minute": 12}
